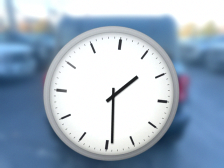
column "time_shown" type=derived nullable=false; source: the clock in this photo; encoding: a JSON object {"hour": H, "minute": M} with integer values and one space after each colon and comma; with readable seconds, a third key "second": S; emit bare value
{"hour": 1, "minute": 29}
